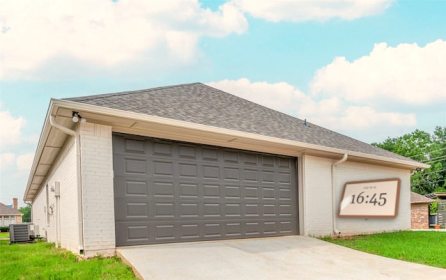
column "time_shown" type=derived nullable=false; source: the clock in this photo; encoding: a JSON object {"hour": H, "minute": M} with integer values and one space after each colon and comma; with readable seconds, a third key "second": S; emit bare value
{"hour": 16, "minute": 45}
